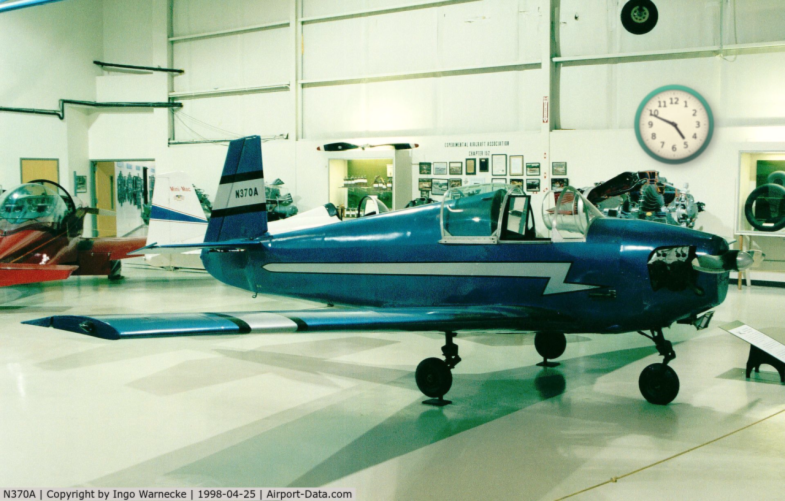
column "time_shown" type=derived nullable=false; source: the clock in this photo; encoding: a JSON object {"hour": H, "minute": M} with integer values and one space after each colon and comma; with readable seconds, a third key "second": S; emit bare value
{"hour": 4, "minute": 49}
